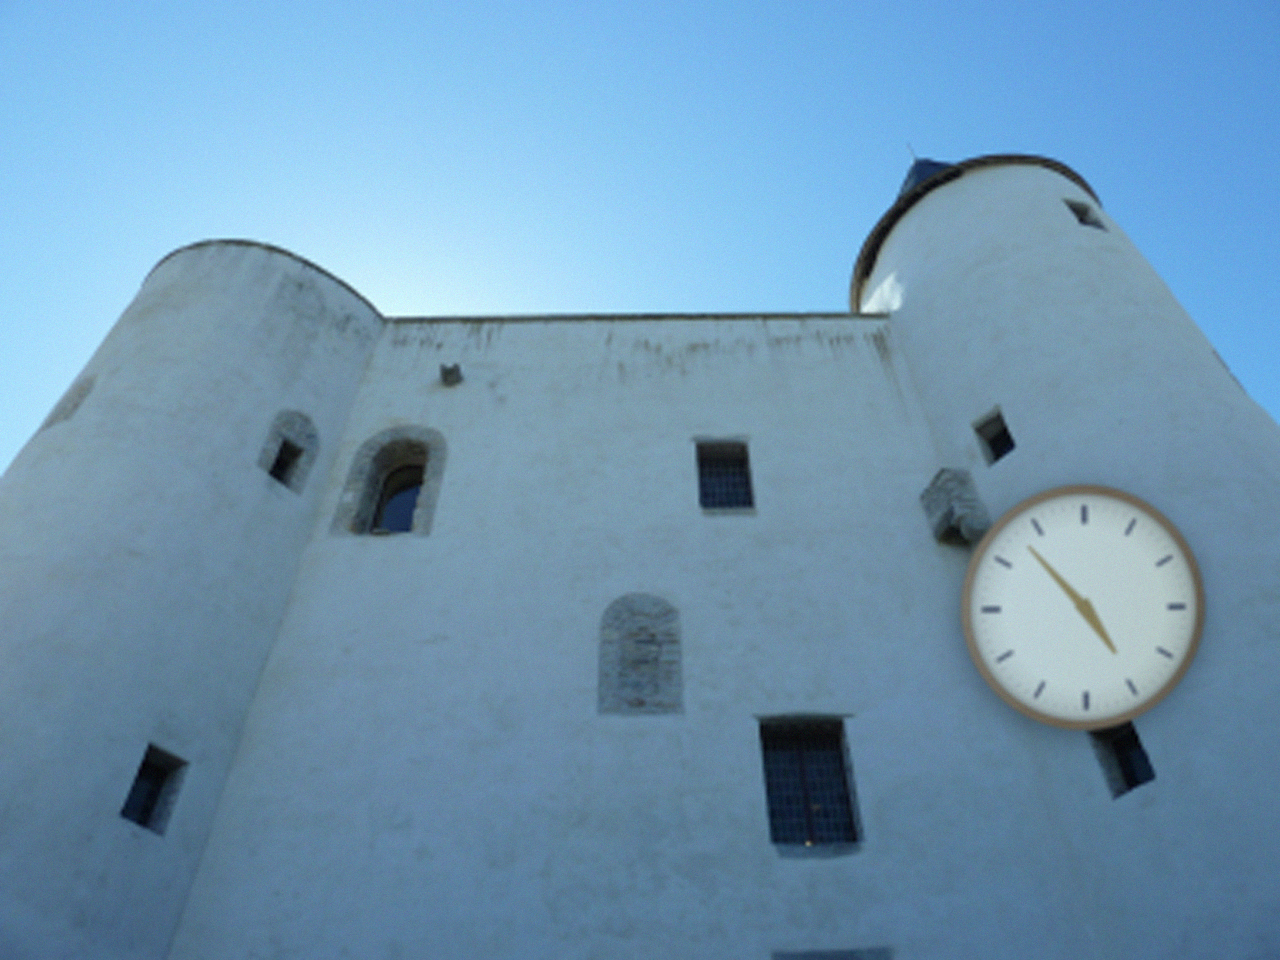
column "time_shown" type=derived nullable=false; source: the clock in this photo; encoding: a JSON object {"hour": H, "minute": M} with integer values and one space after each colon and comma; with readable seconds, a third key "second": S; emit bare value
{"hour": 4, "minute": 53}
